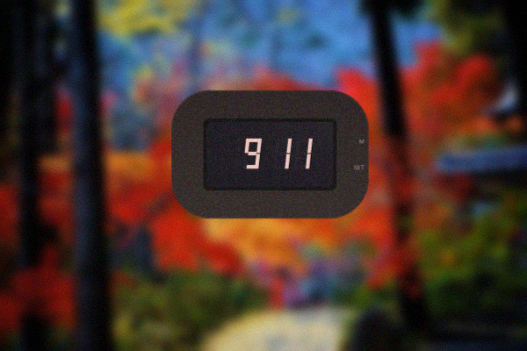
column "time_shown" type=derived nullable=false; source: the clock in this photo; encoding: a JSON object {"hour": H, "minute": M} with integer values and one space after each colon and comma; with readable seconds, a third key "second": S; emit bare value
{"hour": 9, "minute": 11}
